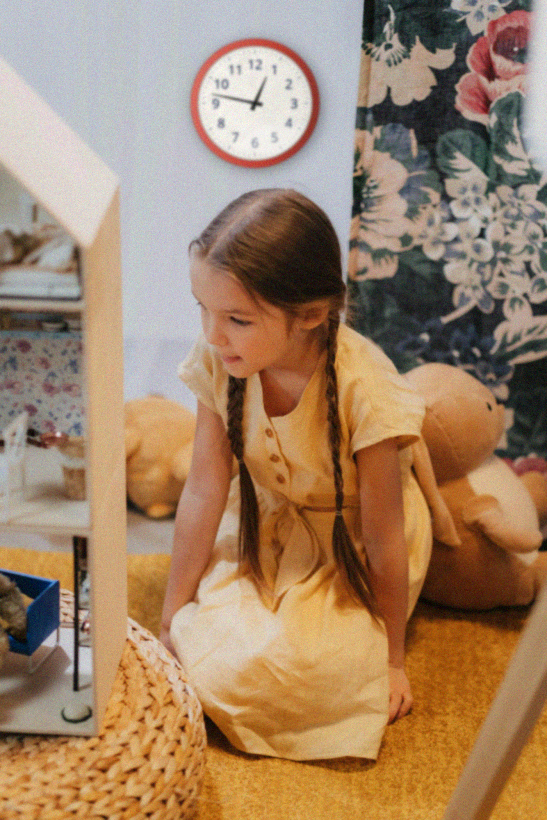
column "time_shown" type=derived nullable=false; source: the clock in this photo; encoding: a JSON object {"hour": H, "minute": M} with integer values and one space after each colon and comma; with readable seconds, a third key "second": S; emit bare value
{"hour": 12, "minute": 47}
